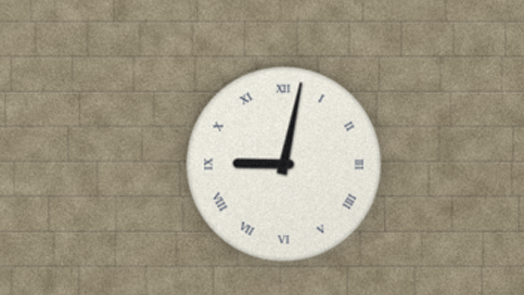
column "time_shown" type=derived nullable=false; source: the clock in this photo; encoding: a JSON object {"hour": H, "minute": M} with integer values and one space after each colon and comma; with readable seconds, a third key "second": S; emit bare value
{"hour": 9, "minute": 2}
